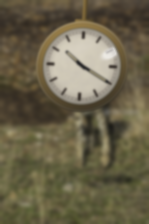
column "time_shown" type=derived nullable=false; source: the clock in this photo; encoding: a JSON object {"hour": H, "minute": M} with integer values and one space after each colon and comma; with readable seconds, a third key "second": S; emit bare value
{"hour": 10, "minute": 20}
